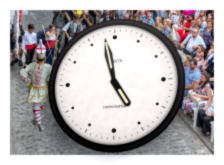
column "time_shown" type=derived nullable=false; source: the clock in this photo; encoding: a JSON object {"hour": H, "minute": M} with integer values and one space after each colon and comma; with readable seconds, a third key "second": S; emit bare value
{"hour": 4, "minute": 58}
